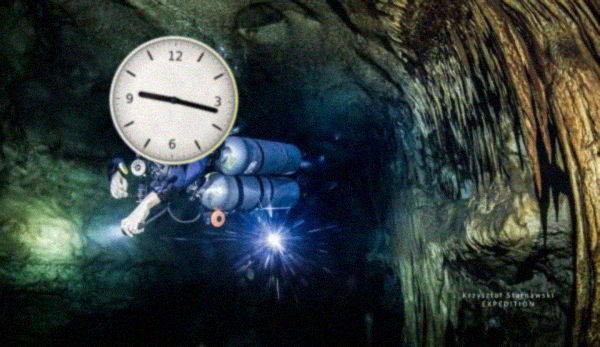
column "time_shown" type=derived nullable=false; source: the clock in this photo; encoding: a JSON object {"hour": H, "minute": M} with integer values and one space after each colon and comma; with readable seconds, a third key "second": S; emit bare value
{"hour": 9, "minute": 17}
